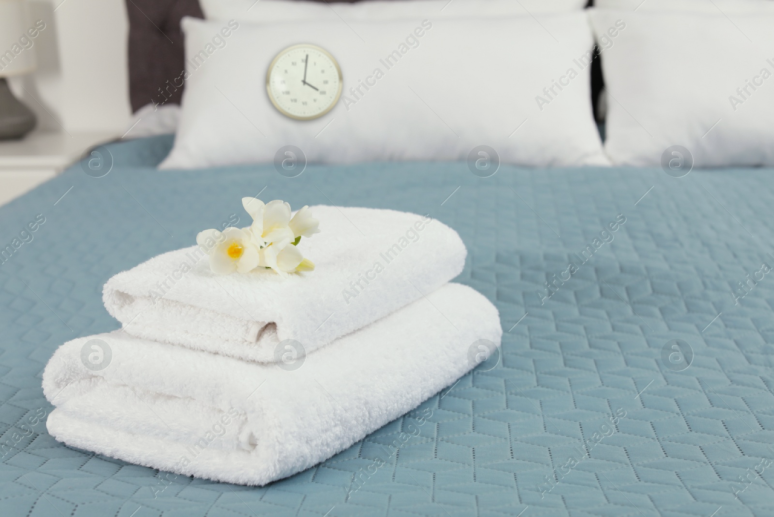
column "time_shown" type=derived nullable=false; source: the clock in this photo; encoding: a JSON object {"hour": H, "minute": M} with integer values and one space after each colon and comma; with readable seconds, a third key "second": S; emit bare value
{"hour": 4, "minute": 1}
